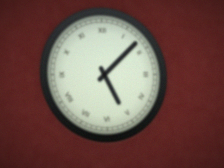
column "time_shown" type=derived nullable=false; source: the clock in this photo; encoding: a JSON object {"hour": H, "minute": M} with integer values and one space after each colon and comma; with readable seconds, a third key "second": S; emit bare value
{"hour": 5, "minute": 8}
